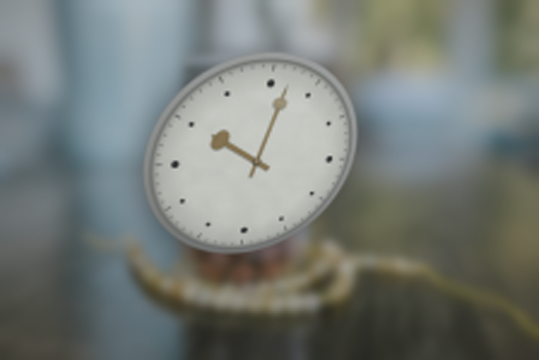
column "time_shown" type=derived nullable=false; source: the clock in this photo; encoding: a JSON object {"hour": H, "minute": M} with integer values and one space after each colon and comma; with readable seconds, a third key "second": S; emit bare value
{"hour": 10, "minute": 2}
